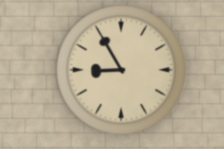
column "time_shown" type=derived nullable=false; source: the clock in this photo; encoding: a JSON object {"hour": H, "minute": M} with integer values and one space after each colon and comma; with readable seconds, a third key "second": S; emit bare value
{"hour": 8, "minute": 55}
